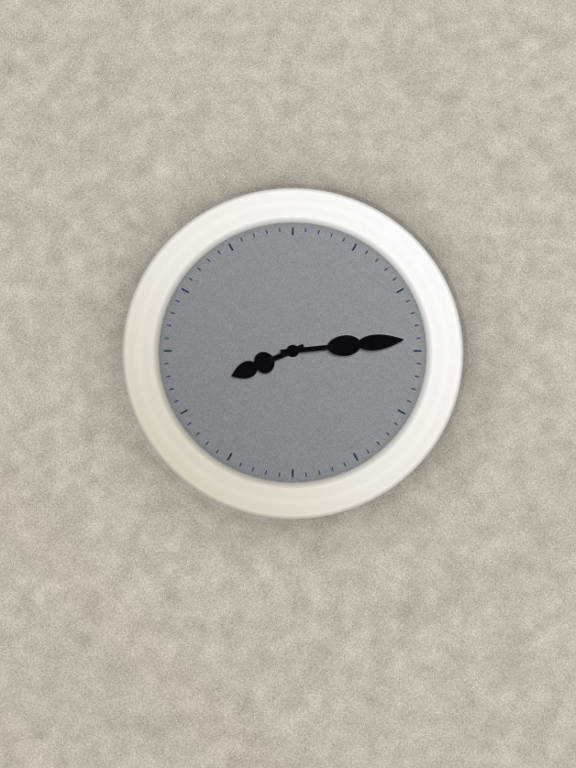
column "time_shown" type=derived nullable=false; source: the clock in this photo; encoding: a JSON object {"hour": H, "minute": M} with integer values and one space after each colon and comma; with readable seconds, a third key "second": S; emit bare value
{"hour": 8, "minute": 14}
